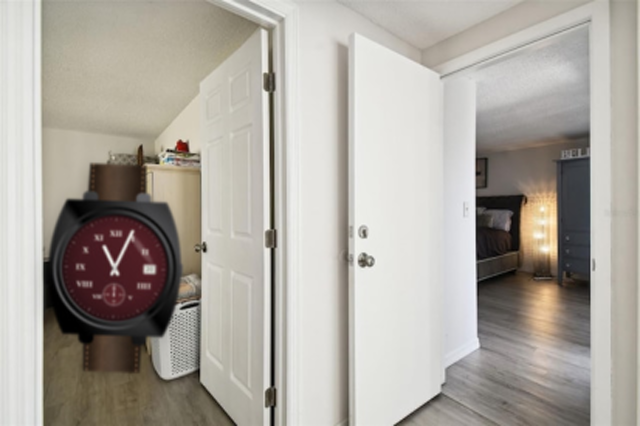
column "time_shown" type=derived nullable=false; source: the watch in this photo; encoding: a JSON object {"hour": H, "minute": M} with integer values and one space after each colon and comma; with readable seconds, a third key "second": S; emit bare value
{"hour": 11, "minute": 4}
